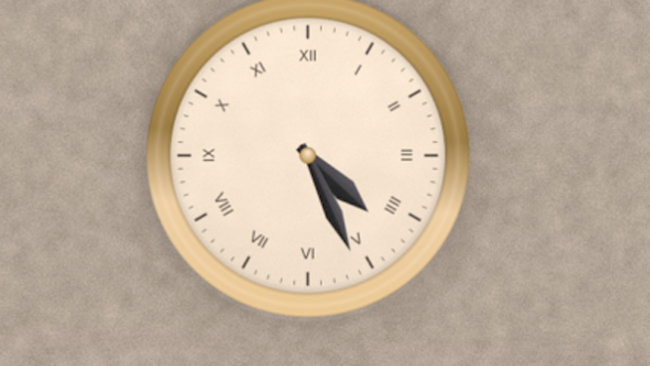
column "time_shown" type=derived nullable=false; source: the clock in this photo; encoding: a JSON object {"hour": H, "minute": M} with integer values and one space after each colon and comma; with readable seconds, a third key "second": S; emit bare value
{"hour": 4, "minute": 26}
